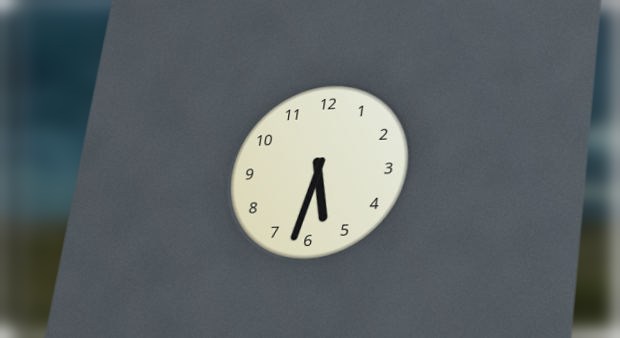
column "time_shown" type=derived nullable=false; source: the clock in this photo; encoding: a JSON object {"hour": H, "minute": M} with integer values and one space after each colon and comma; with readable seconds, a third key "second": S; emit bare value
{"hour": 5, "minute": 32}
